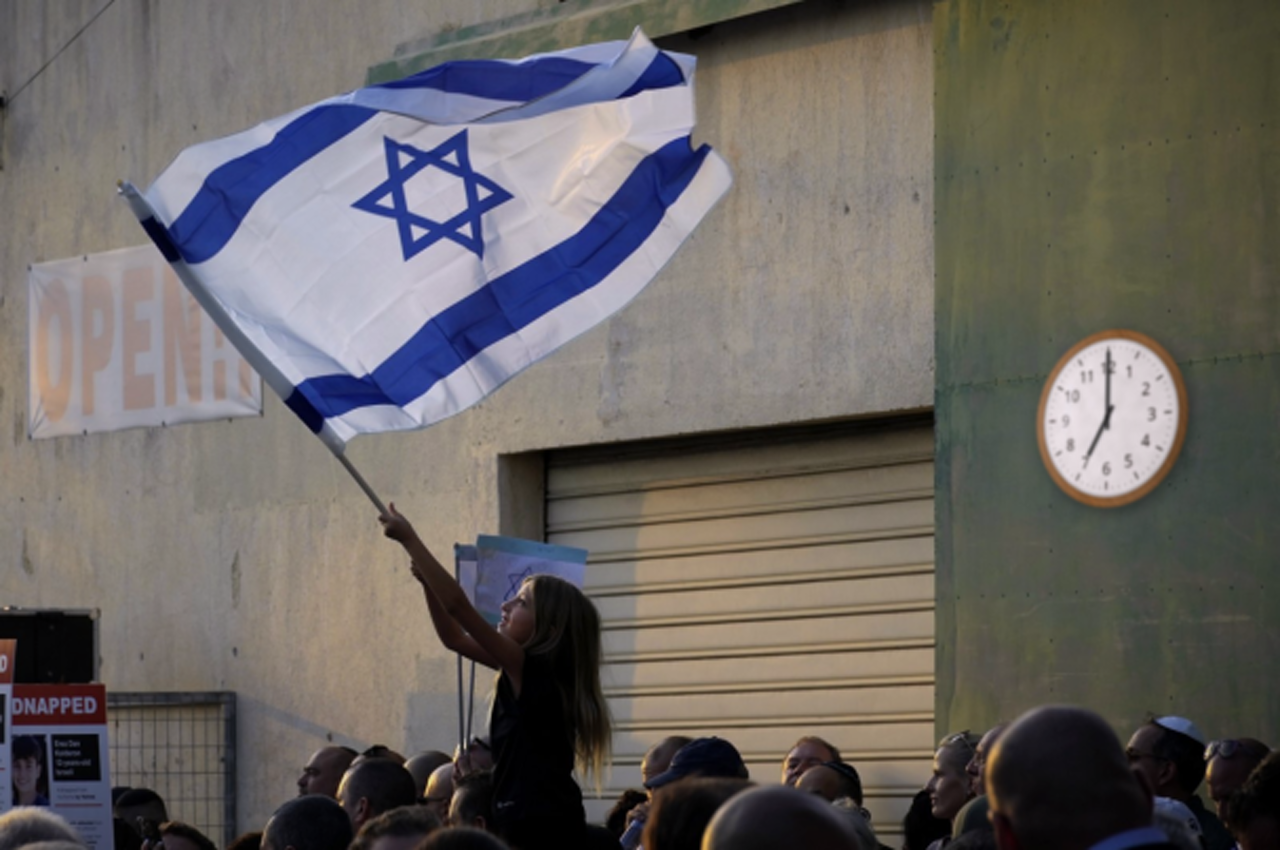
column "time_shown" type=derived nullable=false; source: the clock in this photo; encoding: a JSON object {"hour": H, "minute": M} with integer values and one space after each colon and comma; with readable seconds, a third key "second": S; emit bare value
{"hour": 7, "minute": 0}
